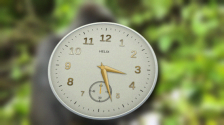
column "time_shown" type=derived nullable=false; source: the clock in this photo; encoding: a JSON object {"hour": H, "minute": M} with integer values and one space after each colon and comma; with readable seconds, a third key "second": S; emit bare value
{"hour": 3, "minute": 27}
